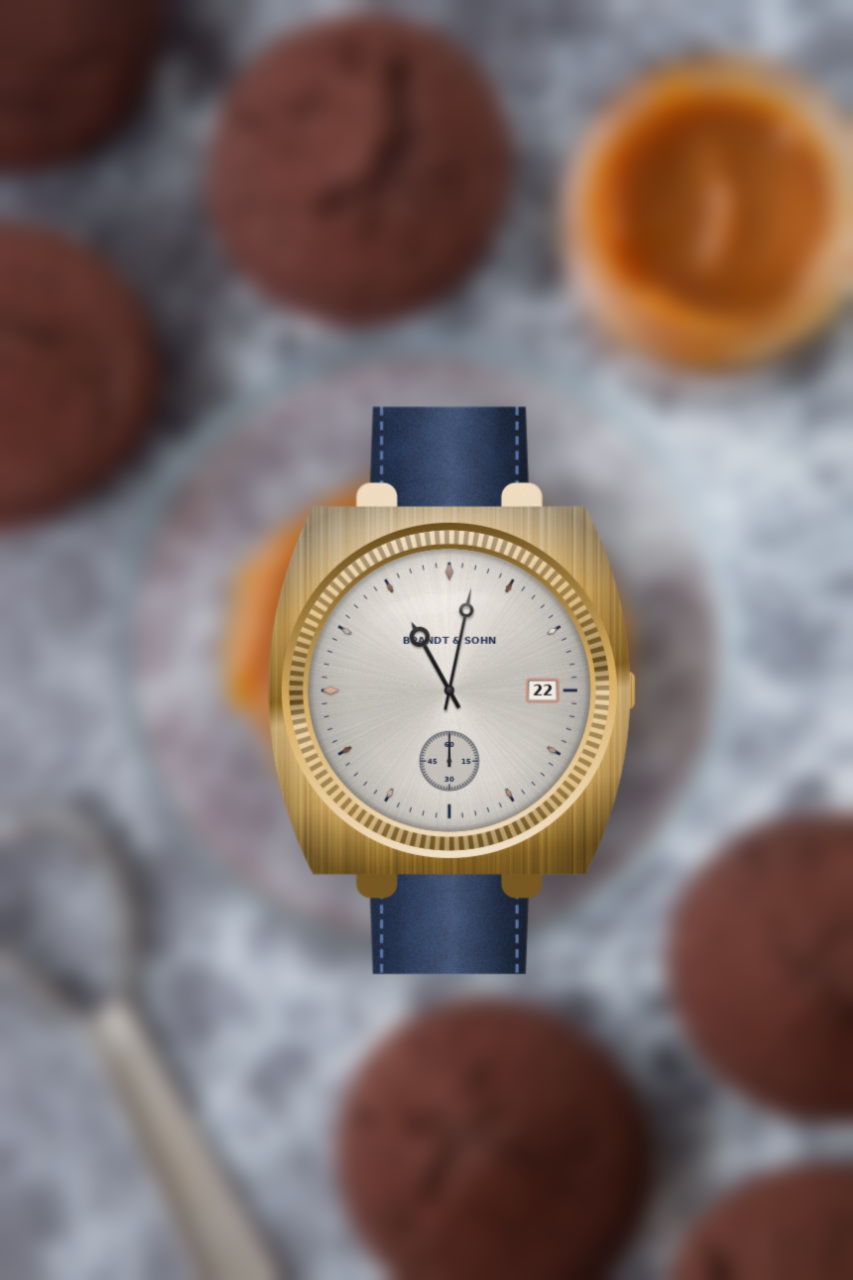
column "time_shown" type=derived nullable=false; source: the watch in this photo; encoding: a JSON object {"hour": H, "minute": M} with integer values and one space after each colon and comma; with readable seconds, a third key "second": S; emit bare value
{"hour": 11, "minute": 2}
